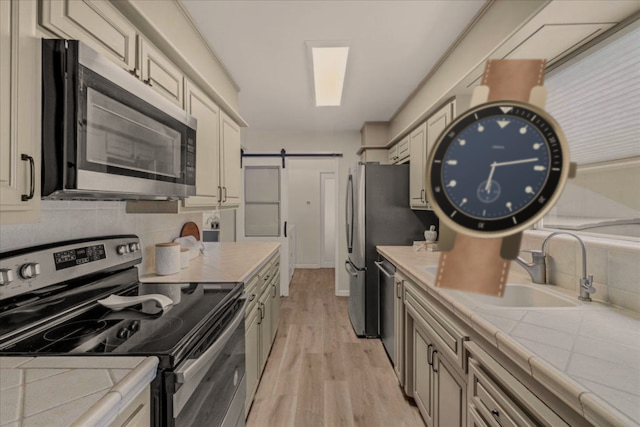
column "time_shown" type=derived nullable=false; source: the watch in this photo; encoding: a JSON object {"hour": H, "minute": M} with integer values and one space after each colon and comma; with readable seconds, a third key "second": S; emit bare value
{"hour": 6, "minute": 13}
